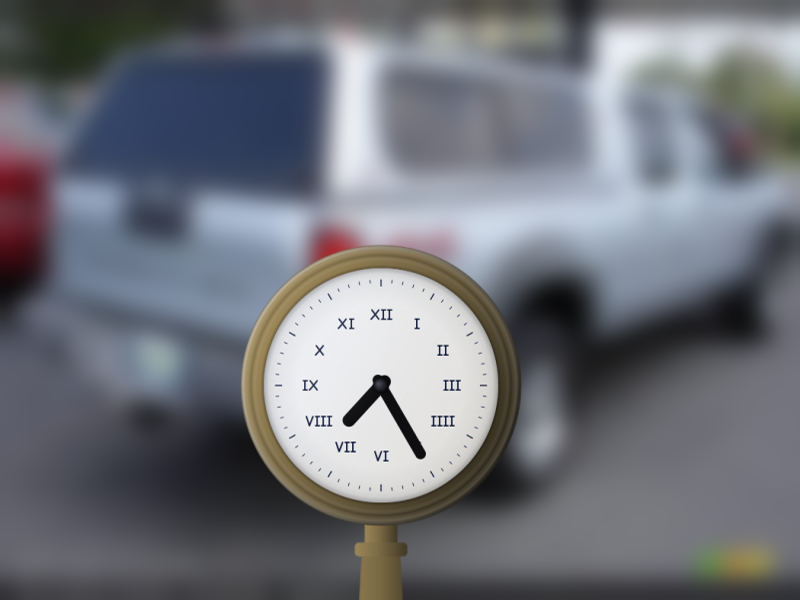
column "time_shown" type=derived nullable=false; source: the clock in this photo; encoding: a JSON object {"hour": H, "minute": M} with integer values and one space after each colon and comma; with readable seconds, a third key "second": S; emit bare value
{"hour": 7, "minute": 25}
